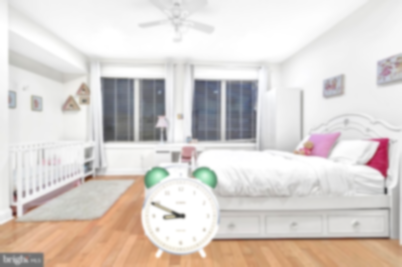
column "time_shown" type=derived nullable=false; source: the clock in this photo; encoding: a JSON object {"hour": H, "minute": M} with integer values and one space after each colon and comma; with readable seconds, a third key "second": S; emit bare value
{"hour": 8, "minute": 49}
